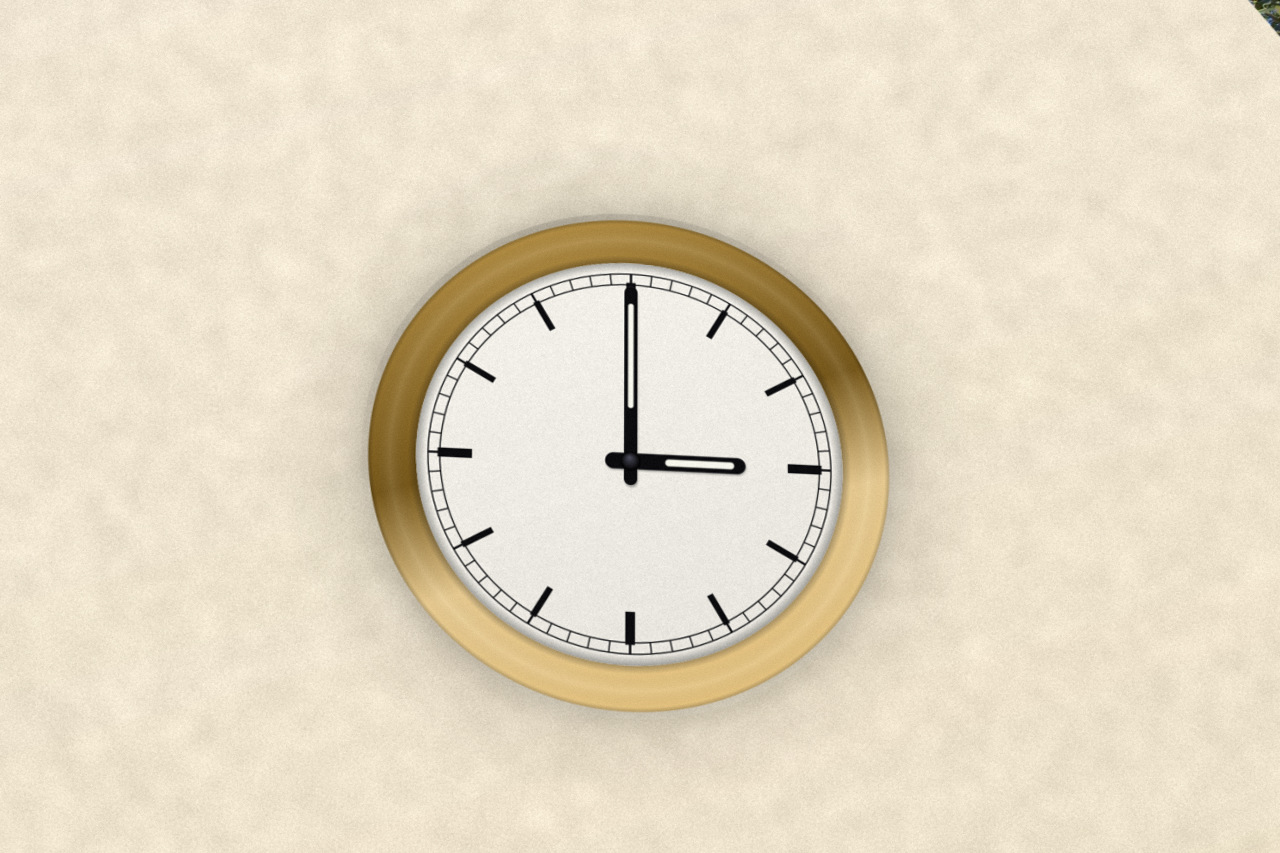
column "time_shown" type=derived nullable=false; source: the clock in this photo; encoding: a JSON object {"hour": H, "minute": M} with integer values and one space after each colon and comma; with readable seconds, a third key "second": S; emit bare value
{"hour": 3, "minute": 0}
